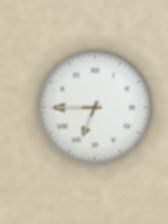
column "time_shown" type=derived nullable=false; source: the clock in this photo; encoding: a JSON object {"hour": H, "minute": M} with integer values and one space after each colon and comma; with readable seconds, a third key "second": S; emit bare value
{"hour": 6, "minute": 45}
